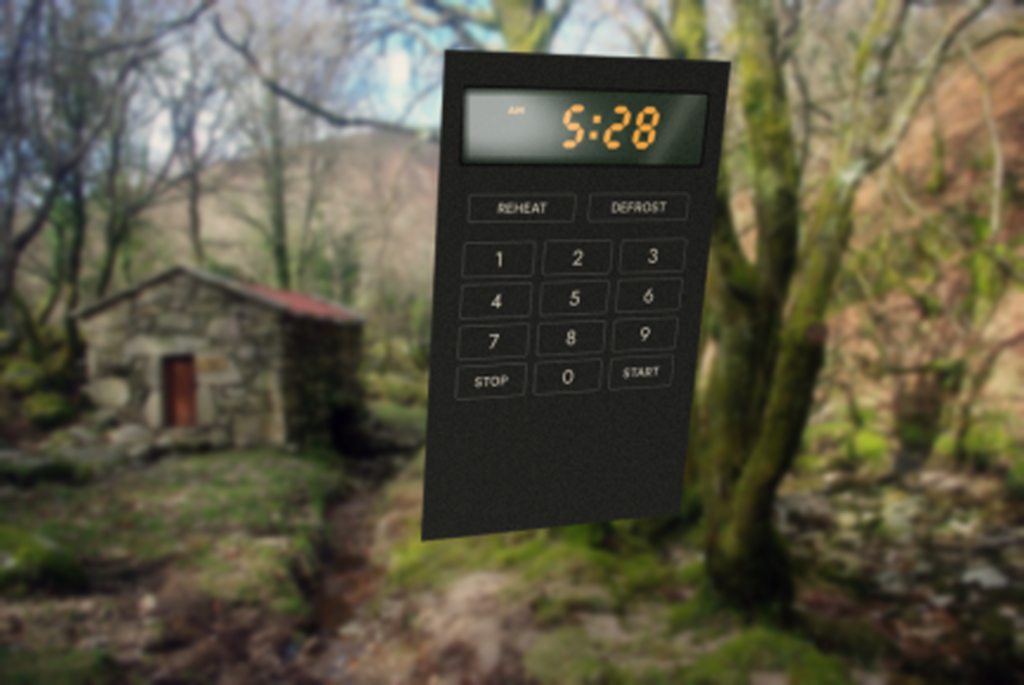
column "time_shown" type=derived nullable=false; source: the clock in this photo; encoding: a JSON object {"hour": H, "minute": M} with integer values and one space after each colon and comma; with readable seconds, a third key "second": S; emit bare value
{"hour": 5, "minute": 28}
